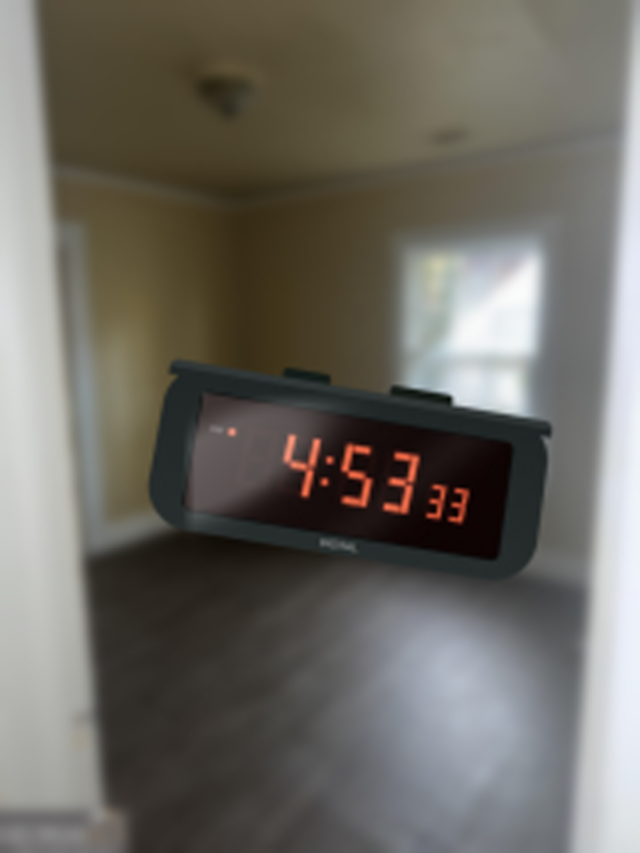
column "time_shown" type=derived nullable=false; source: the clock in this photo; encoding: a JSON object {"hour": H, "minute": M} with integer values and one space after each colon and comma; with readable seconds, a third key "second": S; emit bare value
{"hour": 4, "minute": 53, "second": 33}
